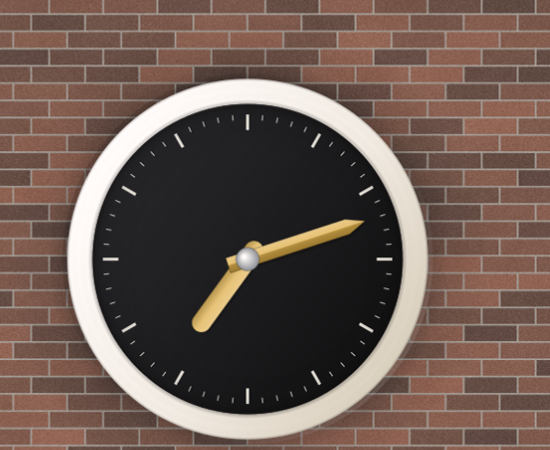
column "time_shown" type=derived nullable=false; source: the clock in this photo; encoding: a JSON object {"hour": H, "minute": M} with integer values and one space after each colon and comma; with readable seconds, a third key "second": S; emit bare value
{"hour": 7, "minute": 12}
